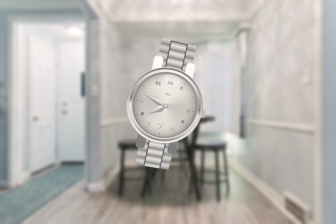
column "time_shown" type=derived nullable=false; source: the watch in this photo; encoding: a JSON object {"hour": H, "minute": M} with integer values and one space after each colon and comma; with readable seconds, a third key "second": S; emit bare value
{"hour": 7, "minute": 48}
